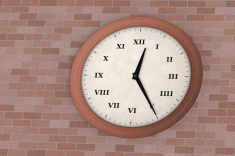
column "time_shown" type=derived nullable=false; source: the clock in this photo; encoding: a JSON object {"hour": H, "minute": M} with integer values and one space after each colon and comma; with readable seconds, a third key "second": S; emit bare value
{"hour": 12, "minute": 25}
